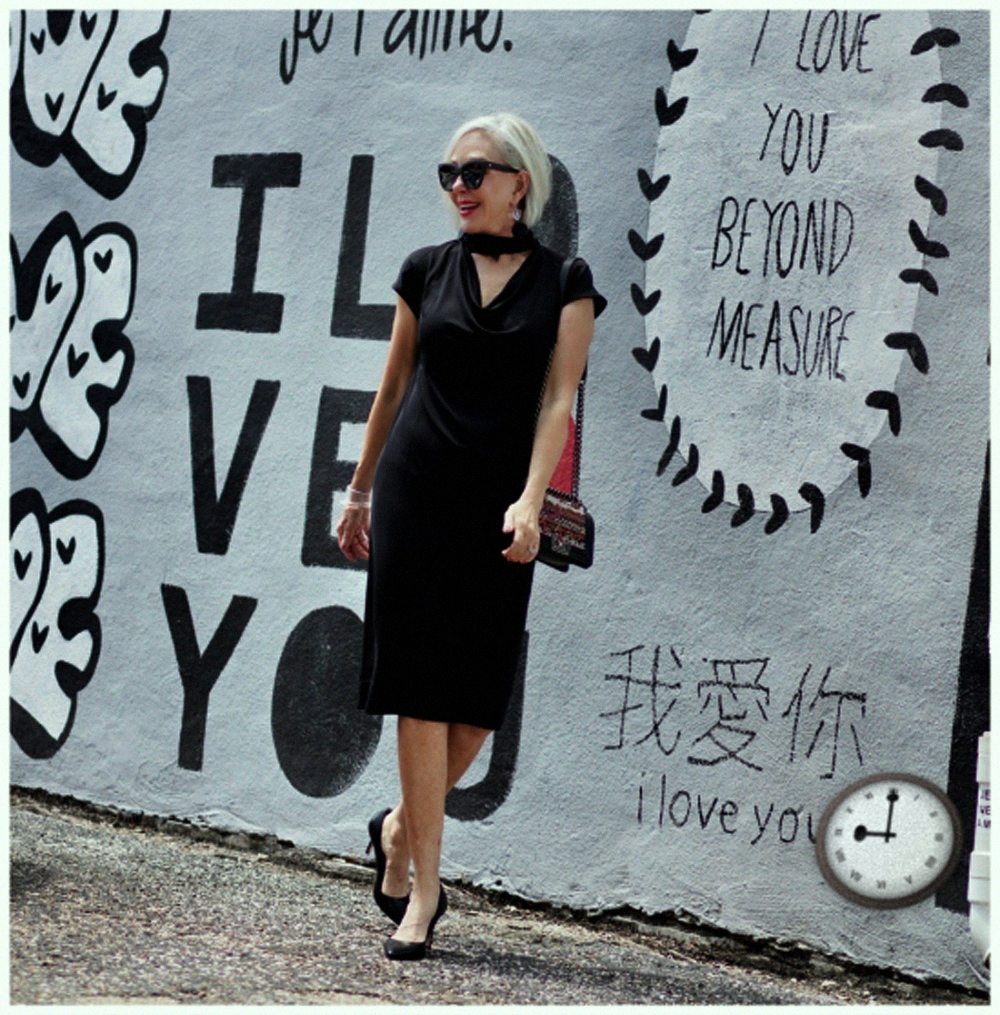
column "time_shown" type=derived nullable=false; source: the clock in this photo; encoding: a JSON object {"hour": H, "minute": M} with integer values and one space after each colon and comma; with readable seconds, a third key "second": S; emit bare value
{"hour": 9, "minute": 0}
